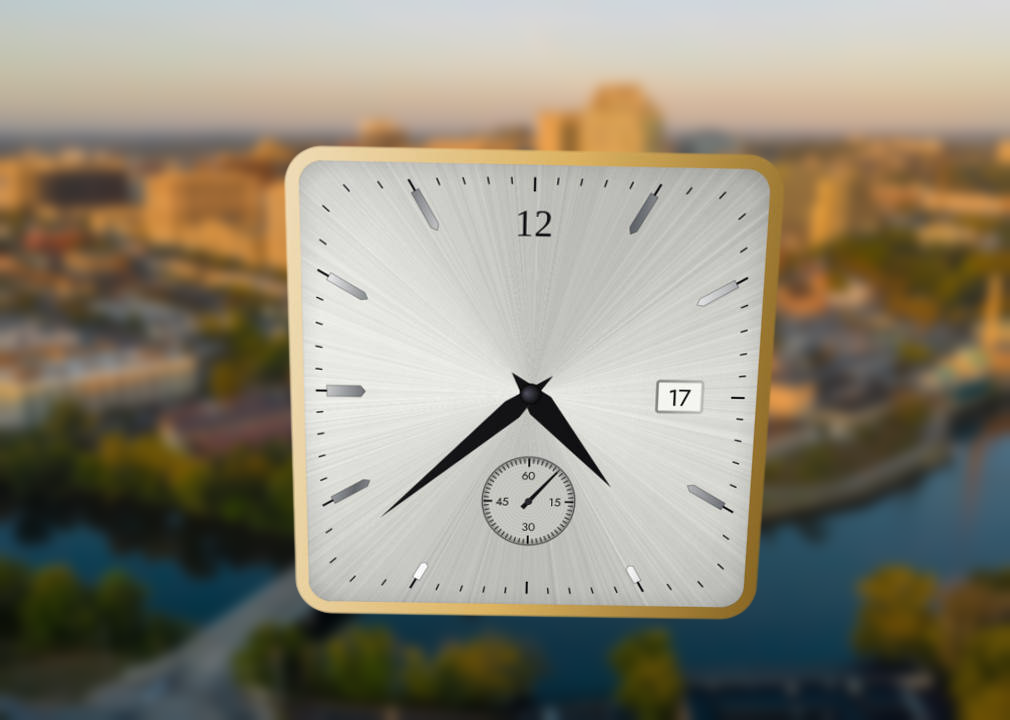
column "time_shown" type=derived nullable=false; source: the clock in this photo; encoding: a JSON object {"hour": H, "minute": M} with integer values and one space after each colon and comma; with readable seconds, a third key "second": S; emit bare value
{"hour": 4, "minute": 38, "second": 7}
